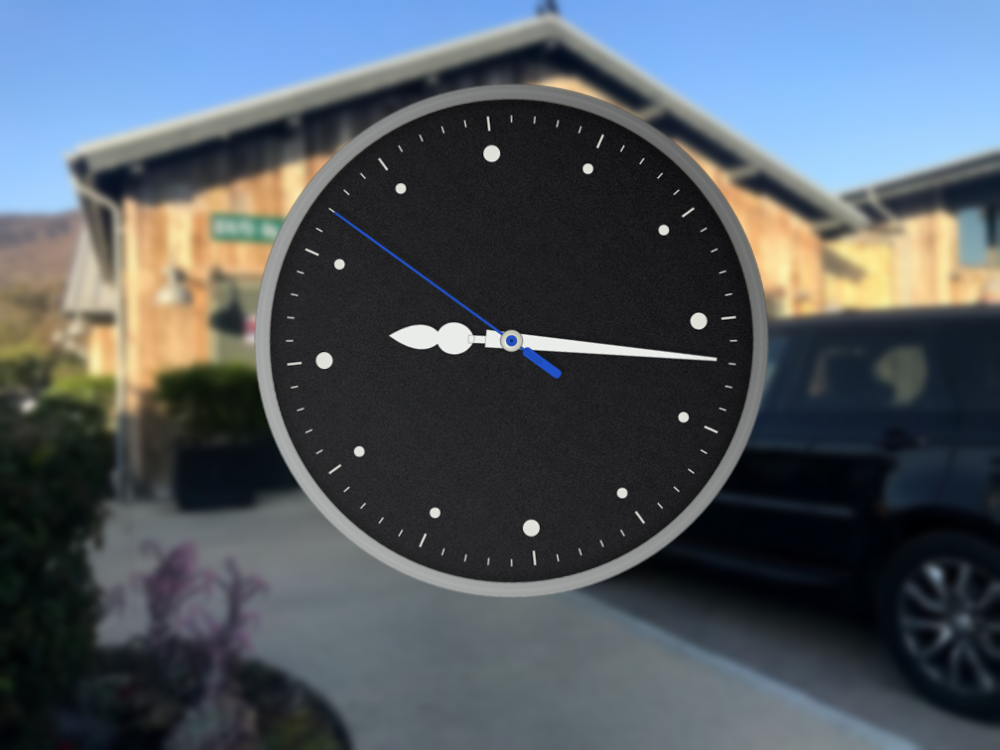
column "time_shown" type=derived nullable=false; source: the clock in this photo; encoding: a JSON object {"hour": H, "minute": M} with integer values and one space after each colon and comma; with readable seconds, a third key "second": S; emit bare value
{"hour": 9, "minute": 16, "second": 52}
